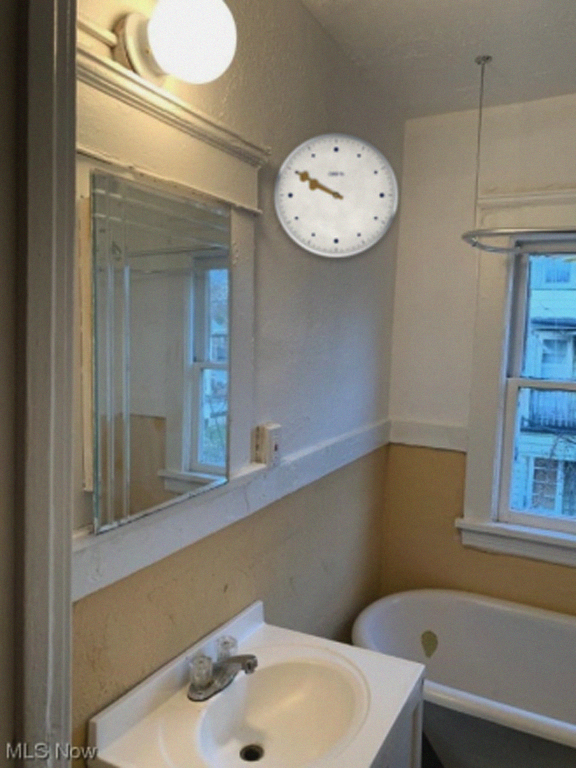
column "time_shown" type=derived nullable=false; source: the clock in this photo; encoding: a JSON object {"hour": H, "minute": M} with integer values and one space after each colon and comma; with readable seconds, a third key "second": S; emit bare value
{"hour": 9, "minute": 50}
